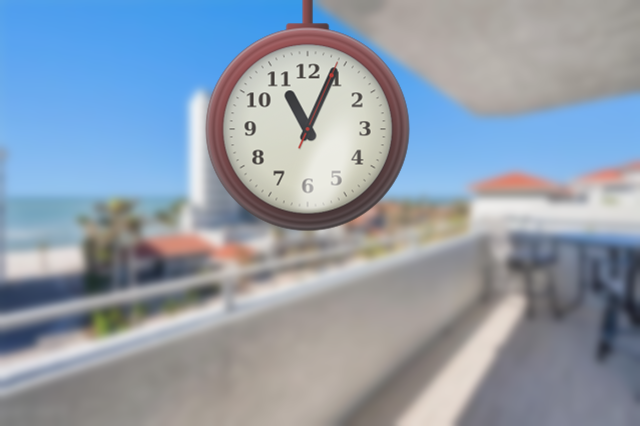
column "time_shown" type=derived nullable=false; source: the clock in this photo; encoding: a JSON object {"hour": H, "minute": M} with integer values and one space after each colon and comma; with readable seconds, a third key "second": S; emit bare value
{"hour": 11, "minute": 4, "second": 4}
